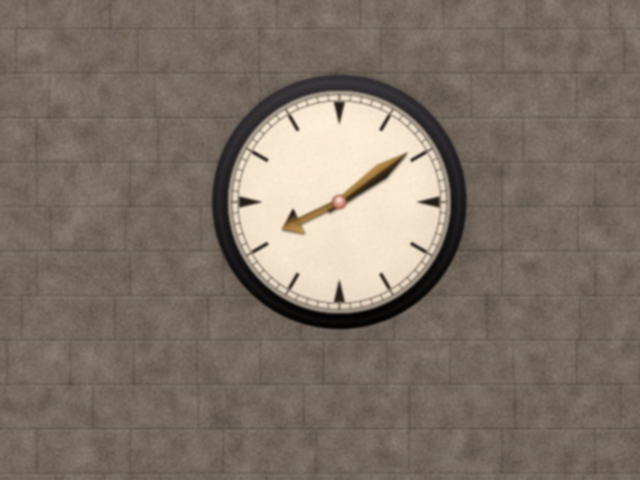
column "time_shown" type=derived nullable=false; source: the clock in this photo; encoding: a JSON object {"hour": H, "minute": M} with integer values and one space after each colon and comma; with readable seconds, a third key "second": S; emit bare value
{"hour": 8, "minute": 9}
